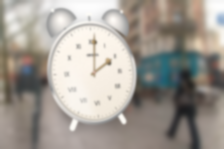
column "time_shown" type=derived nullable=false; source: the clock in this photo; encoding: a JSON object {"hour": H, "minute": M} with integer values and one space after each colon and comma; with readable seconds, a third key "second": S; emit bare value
{"hour": 2, "minute": 1}
